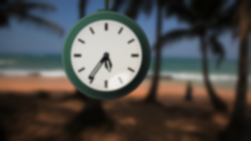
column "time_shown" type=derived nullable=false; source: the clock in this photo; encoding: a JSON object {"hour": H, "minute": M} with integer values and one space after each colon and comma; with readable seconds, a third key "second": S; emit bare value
{"hour": 5, "minute": 36}
